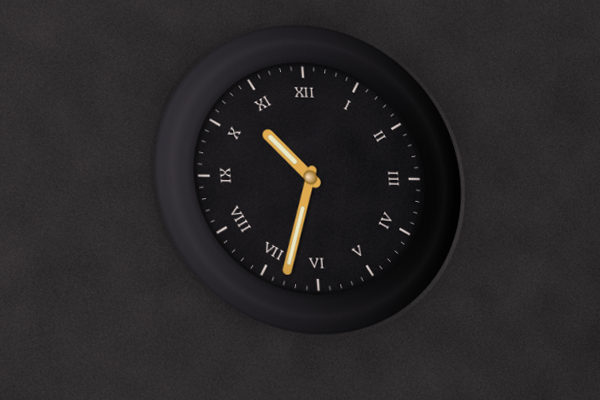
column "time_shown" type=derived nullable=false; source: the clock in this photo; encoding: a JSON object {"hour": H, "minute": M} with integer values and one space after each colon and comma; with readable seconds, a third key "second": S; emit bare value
{"hour": 10, "minute": 33}
